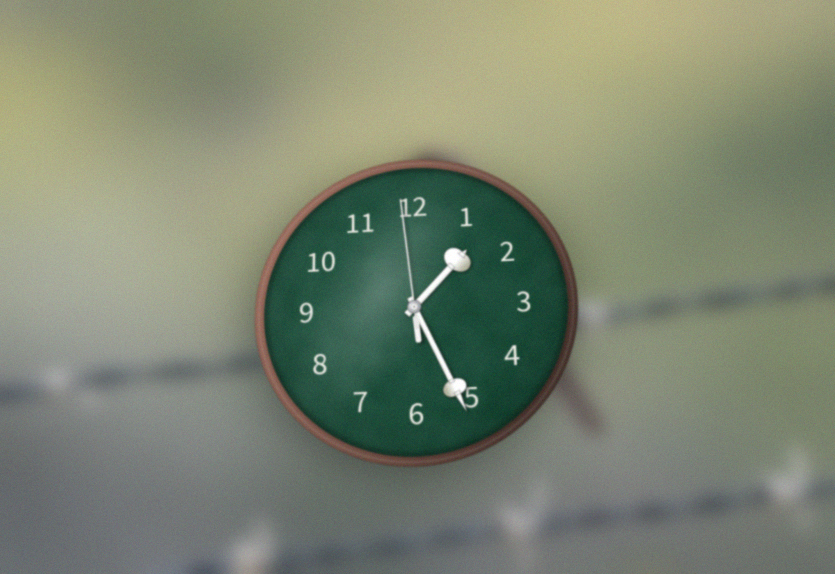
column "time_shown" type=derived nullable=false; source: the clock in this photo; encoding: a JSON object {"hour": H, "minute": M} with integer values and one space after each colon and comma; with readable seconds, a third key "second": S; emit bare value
{"hour": 1, "minute": 25, "second": 59}
